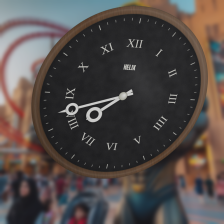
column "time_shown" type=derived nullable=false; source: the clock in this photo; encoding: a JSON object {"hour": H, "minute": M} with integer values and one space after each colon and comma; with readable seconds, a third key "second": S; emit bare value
{"hour": 7, "minute": 42}
